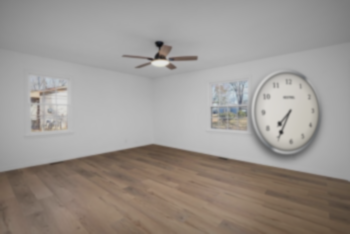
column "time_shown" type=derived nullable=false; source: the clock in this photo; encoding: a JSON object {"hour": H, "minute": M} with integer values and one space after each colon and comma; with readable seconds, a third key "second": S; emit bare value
{"hour": 7, "minute": 35}
